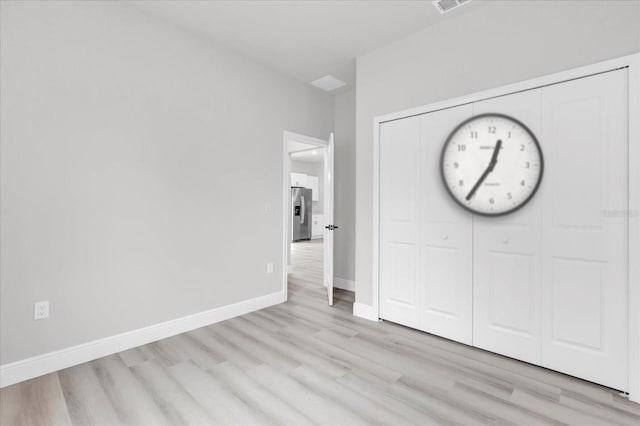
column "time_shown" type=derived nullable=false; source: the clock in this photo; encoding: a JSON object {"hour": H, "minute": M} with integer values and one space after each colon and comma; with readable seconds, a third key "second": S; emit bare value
{"hour": 12, "minute": 36}
